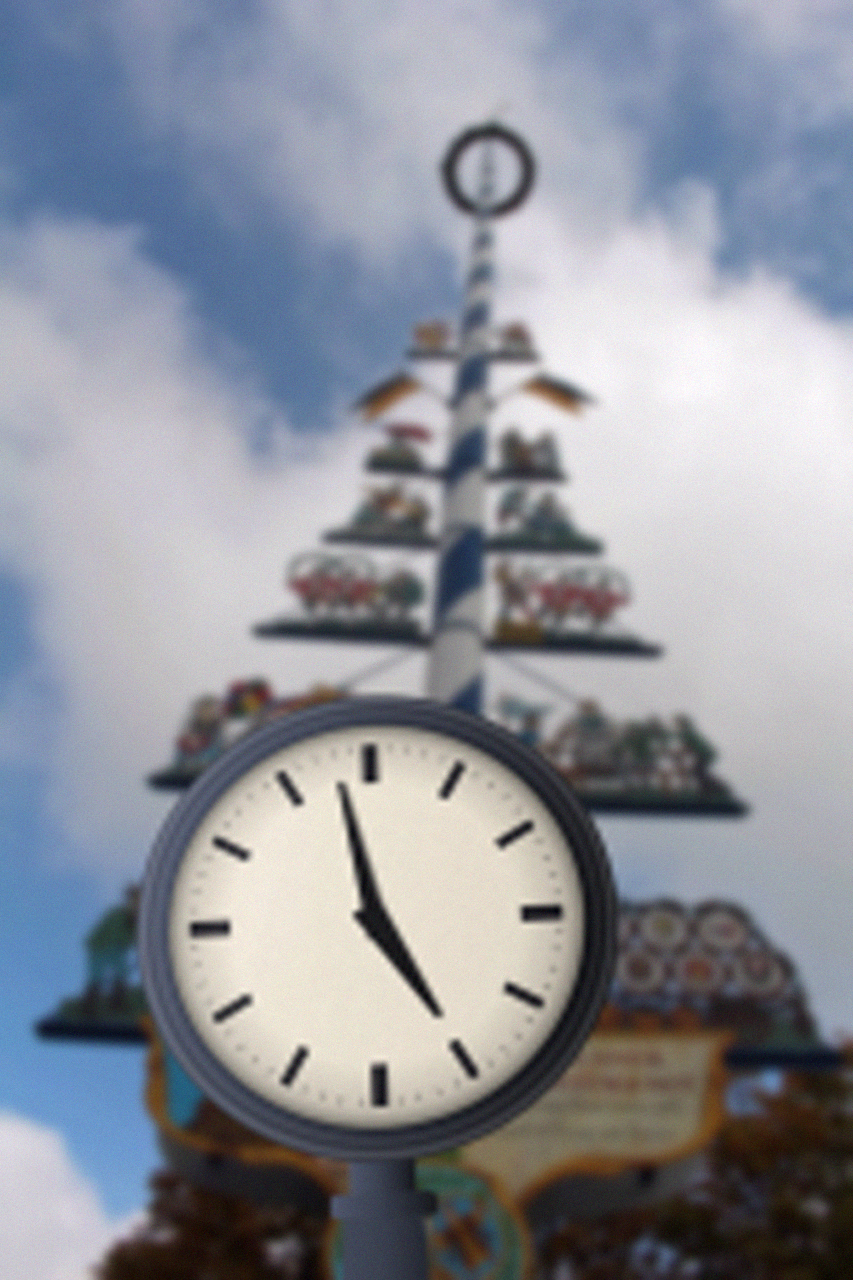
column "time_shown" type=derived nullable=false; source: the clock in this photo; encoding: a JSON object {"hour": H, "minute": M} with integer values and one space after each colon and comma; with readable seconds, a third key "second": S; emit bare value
{"hour": 4, "minute": 58}
